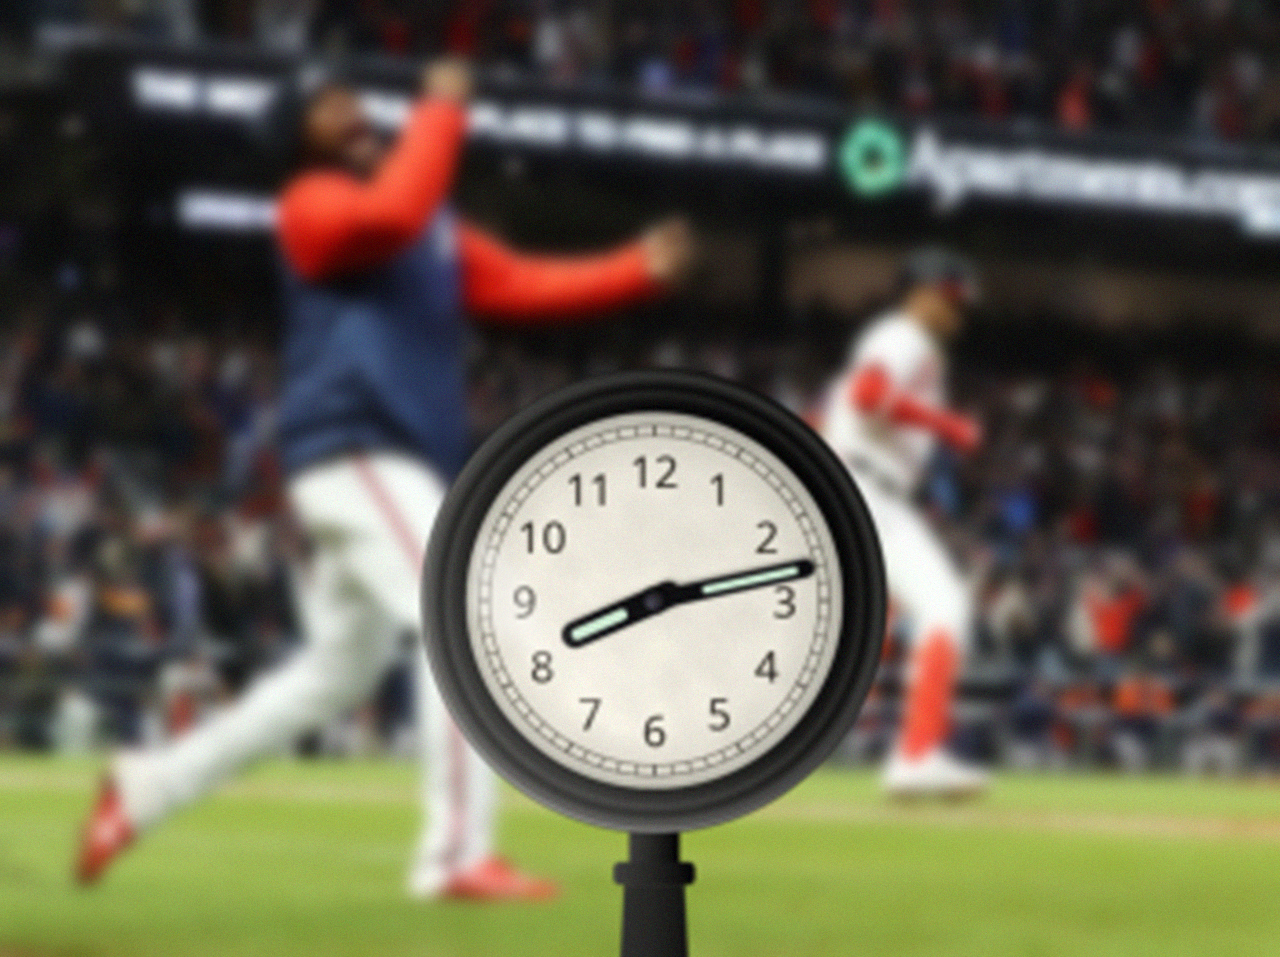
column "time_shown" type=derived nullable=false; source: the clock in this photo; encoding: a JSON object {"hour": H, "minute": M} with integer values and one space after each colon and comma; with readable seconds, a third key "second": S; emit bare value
{"hour": 8, "minute": 13}
